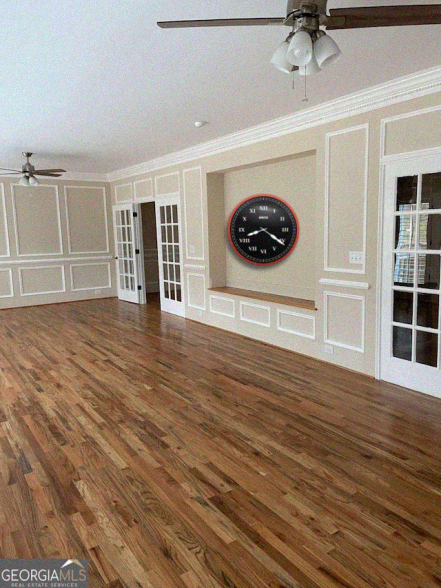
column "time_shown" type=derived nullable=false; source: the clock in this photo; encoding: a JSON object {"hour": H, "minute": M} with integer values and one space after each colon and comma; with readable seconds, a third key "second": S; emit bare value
{"hour": 8, "minute": 21}
